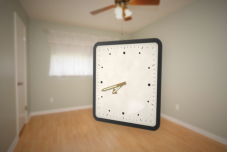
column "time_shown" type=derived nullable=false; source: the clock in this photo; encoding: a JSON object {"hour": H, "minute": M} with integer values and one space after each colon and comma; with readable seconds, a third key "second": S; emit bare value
{"hour": 7, "minute": 42}
